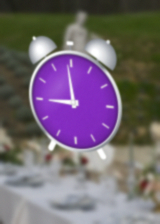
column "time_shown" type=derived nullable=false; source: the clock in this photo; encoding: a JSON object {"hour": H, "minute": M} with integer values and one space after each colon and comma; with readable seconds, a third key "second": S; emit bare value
{"hour": 8, "minute": 59}
